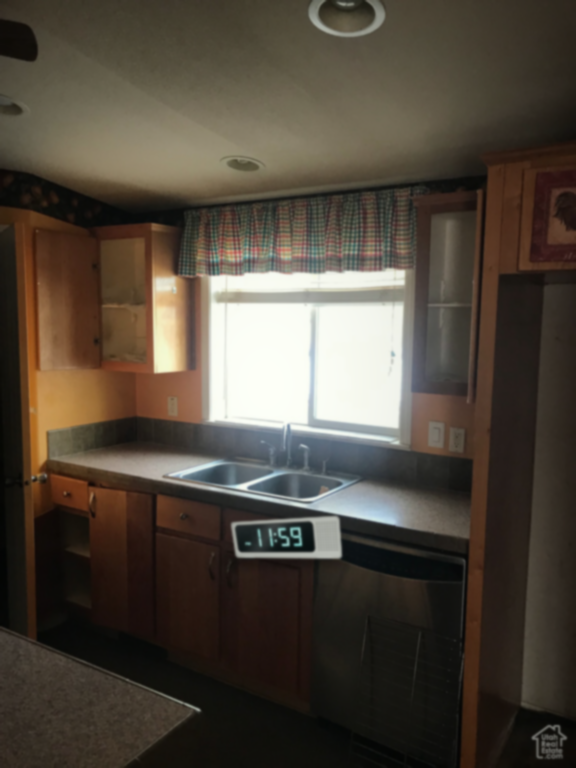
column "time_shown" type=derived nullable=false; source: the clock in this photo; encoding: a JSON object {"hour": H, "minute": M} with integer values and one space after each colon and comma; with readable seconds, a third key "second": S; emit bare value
{"hour": 11, "minute": 59}
